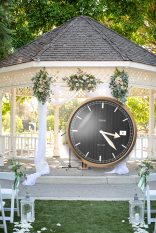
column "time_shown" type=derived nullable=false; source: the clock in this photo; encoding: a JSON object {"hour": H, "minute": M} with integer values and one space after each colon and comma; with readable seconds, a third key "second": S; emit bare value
{"hour": 3, "minute": 23}
